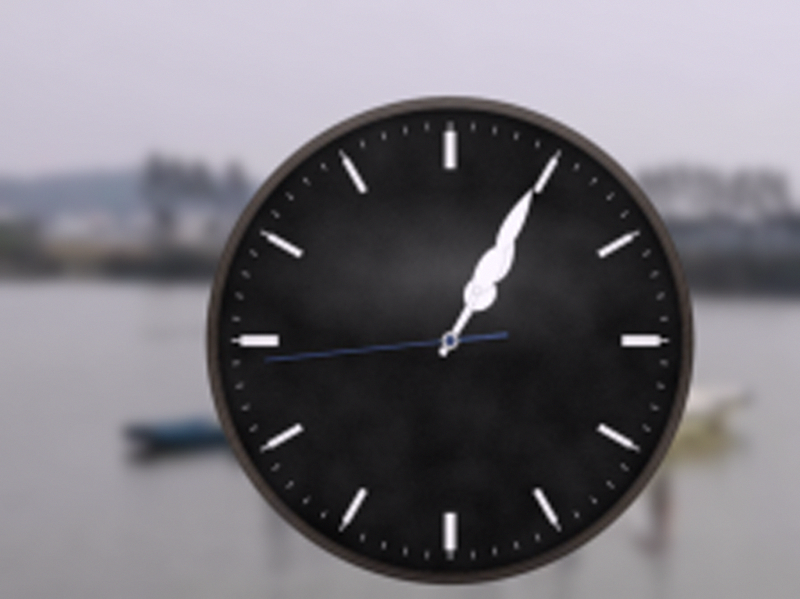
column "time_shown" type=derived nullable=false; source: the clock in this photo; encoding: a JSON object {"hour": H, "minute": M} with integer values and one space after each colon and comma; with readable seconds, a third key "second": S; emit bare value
{"hour": 1, "minute": 4, "second": 44}
